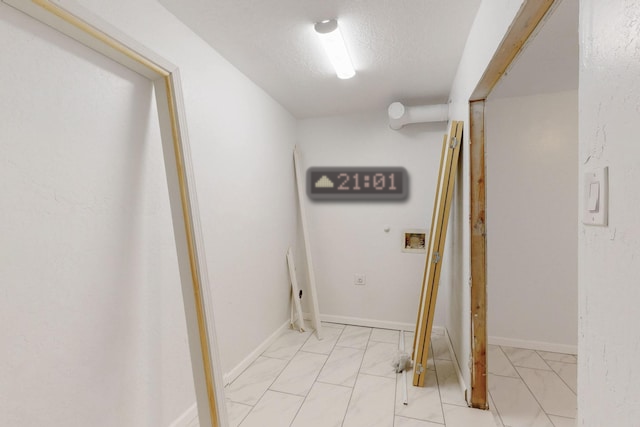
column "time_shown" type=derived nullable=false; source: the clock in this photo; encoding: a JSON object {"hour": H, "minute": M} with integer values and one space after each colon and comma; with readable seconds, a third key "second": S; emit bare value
{"hour": 21, "minute": 1}
